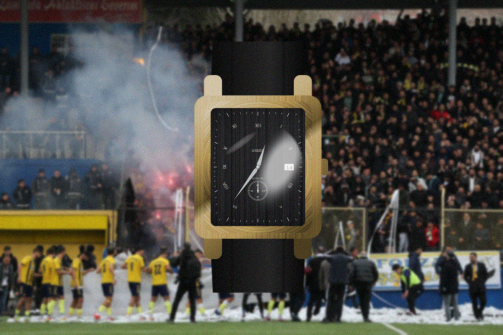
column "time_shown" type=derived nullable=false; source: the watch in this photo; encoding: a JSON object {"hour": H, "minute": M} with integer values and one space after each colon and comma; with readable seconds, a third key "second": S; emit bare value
{"hour": 12, "minute": 36}
